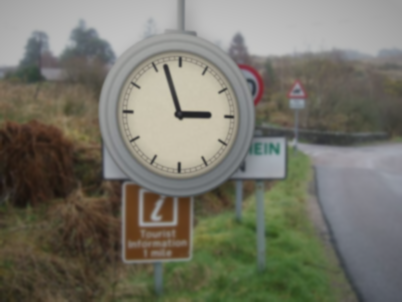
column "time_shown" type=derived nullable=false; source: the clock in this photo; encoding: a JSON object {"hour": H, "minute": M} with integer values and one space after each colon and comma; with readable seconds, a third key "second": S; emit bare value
{"hour": 2, "minute": 57}
